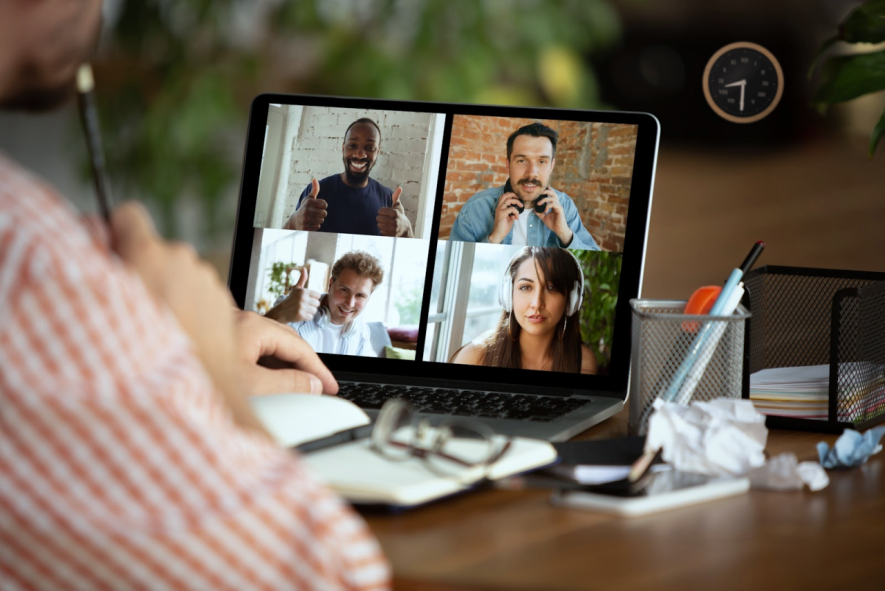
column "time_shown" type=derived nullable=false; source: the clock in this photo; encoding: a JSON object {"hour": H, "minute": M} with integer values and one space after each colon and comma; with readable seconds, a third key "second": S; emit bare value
{"hour": 8, "minute": 30}
